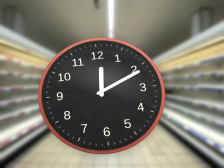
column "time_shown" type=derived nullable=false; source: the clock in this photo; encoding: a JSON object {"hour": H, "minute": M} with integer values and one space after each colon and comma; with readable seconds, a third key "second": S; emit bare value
{"hour": 12, "minute": 11}
